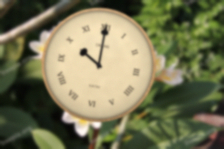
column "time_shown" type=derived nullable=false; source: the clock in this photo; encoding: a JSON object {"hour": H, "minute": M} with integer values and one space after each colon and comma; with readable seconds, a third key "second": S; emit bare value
{"hour": 10, "minute": 0}
